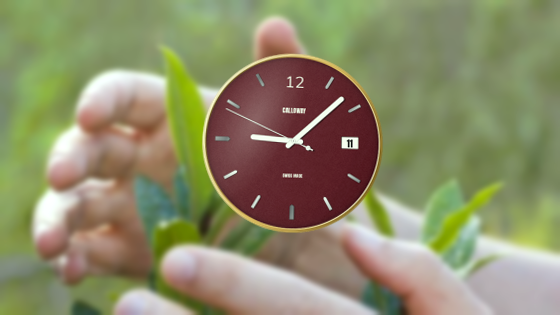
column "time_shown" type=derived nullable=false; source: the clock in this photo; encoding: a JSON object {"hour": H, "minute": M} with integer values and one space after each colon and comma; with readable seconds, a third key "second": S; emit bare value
{"hour": 9, "minute": 7, "second": 49}
